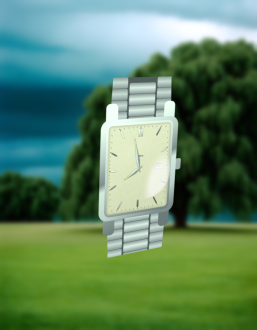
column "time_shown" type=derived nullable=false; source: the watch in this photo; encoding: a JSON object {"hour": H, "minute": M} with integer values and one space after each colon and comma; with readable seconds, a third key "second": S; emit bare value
{"hour": 7, "minute": 58}
